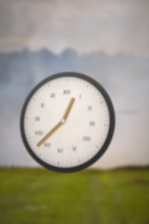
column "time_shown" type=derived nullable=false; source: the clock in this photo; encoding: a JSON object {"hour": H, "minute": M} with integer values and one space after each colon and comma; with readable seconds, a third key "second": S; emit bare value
{"hour": 12, "minute": 37}
